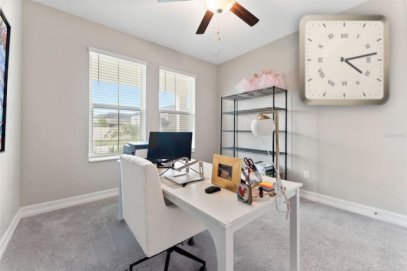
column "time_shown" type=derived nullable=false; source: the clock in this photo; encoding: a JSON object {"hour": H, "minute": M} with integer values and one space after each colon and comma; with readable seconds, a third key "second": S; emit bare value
{"hour": 4, "minute": 13}
